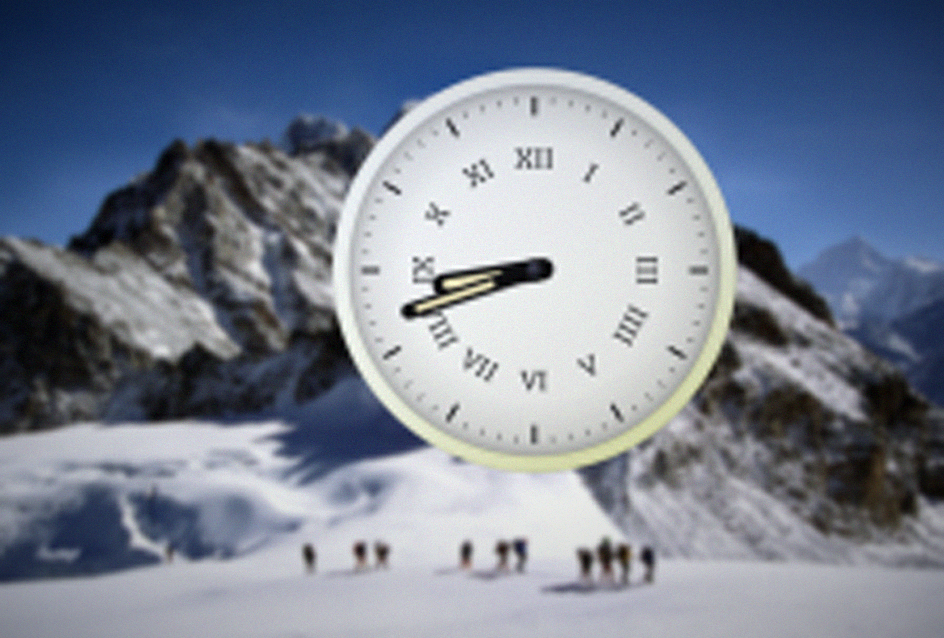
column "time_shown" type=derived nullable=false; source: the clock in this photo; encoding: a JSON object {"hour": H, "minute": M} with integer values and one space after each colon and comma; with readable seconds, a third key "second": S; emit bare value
{"hour": 8, "minute": 42}
